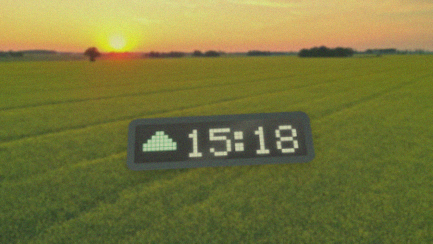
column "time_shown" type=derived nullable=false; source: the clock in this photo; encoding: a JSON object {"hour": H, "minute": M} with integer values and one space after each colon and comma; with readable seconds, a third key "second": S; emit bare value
{"hour": 15, "minute": 18}
